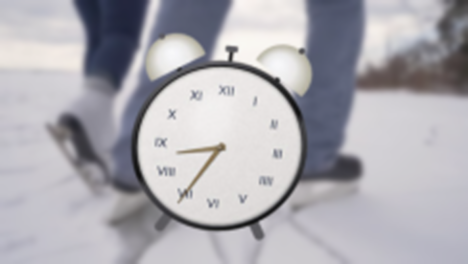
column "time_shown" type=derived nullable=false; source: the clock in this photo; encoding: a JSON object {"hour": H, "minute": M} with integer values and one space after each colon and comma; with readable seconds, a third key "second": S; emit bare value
{"hour": 8, "minute": 35}
